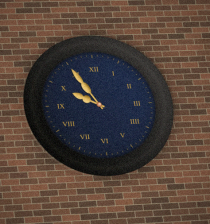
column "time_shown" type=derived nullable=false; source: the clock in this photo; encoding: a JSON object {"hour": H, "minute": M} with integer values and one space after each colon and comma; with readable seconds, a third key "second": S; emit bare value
{"hour": 9, "minute": 55}
